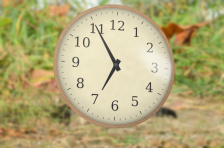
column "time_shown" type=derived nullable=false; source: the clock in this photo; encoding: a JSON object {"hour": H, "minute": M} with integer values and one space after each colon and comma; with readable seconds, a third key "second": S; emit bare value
{"hour": 6, "minute": 55}
